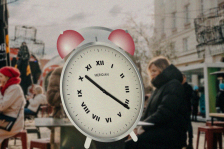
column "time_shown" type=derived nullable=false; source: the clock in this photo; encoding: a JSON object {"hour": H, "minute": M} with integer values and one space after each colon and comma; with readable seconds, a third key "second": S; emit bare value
{"hour": 10, "minute": 21}
